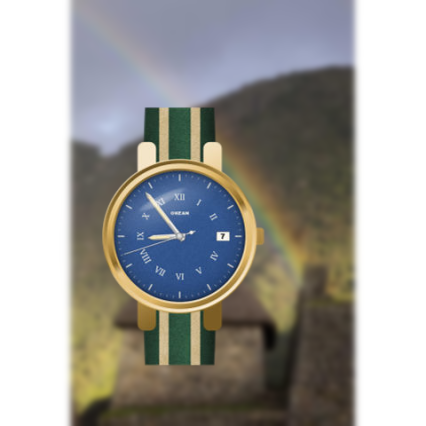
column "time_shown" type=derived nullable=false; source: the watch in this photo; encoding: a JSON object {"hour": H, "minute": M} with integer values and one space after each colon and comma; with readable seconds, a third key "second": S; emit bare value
{"hour": 8, "minute": 53, "second": 42}
